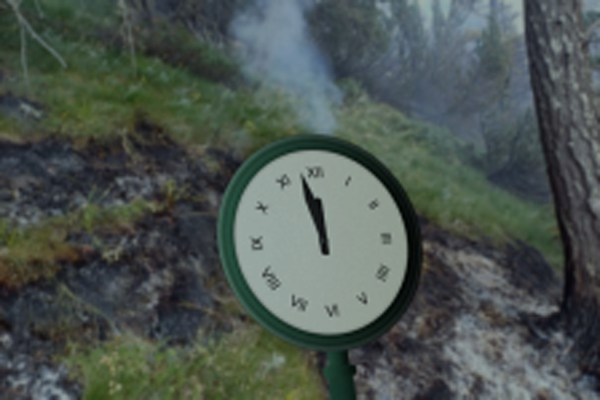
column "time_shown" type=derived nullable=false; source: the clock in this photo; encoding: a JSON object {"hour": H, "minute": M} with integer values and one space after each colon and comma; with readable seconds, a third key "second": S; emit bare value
{"hour": 11, "minute": 58}
